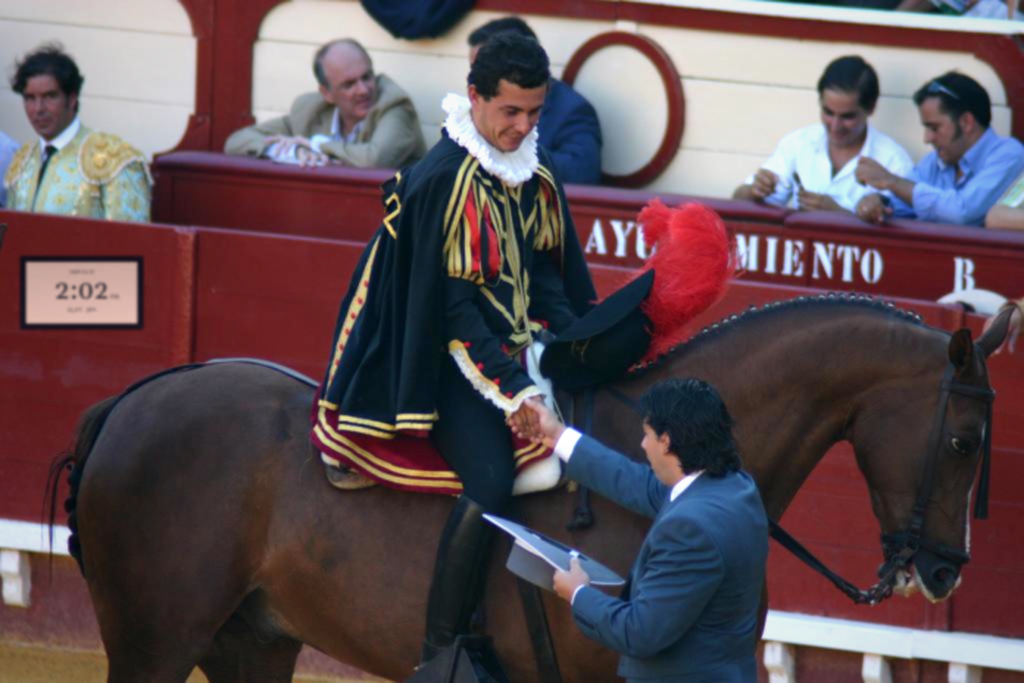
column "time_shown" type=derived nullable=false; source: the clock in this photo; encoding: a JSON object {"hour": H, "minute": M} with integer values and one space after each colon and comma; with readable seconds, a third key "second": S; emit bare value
{"hour": 2, "minute": 2}
